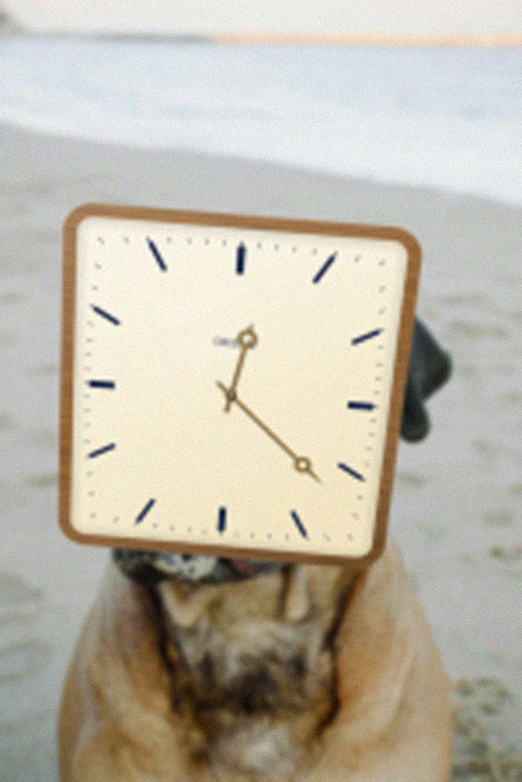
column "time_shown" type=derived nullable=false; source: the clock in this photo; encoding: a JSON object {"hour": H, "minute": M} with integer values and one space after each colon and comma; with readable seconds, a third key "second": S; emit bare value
{"hour": 12, "minute": 22}
